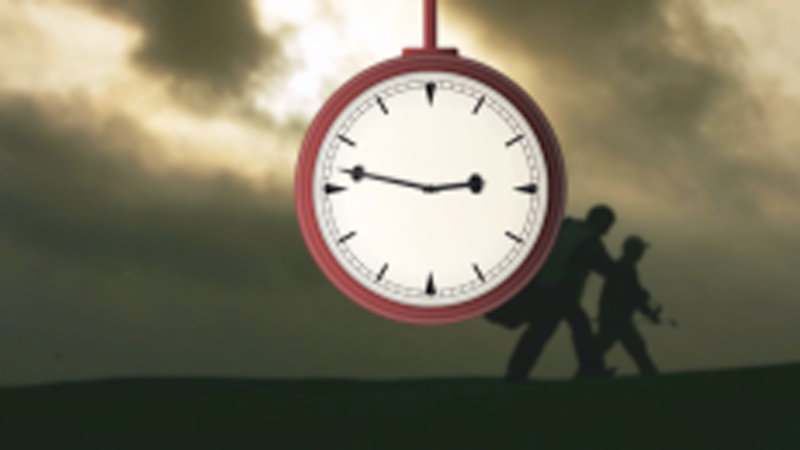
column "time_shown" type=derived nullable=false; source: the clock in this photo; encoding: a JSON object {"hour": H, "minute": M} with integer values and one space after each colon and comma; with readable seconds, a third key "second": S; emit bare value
{"hour": 2, "minute": 47}
